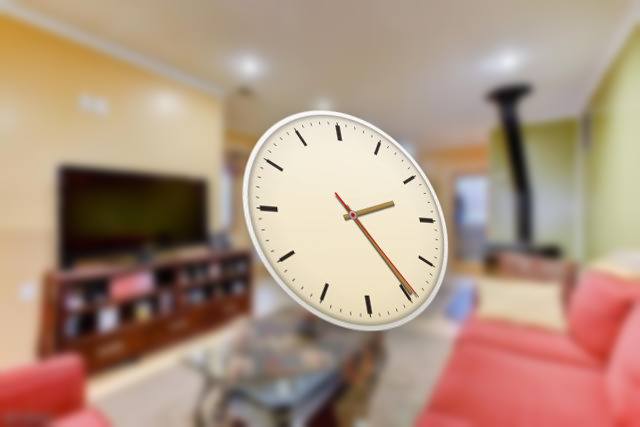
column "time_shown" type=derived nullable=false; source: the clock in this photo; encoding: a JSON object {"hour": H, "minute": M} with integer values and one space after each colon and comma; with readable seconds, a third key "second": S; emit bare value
{"hour": 2, "minute": 24, "second": 24}
